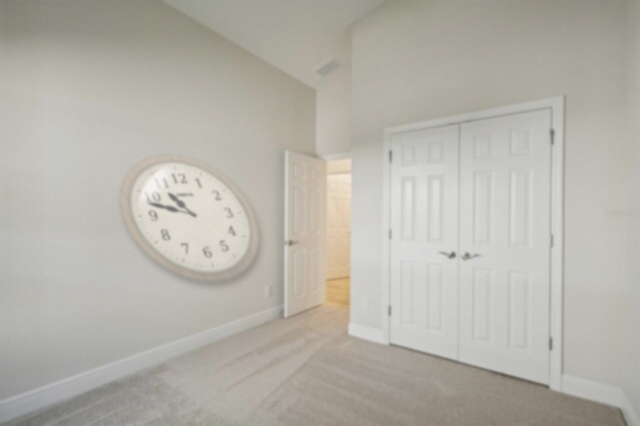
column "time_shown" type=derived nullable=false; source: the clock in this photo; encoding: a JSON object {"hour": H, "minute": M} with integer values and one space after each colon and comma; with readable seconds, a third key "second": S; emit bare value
{"hour": 10, "minute": 48}
